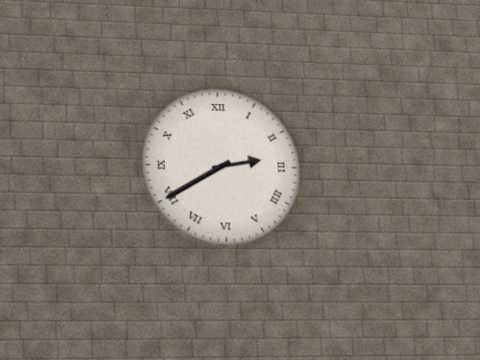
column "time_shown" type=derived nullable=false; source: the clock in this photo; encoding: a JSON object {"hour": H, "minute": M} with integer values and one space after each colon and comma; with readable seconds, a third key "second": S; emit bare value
{"hour": 2, "minute": 40}
